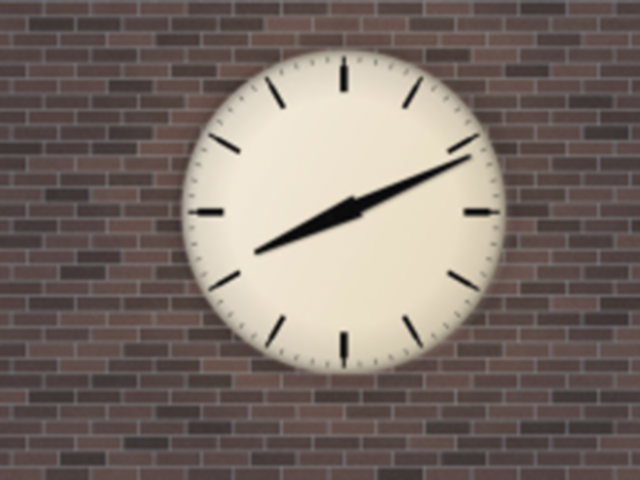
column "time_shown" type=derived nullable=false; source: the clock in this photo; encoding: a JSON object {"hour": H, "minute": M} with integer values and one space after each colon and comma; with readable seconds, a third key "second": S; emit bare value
{"hour": 8, "minute": 11}
